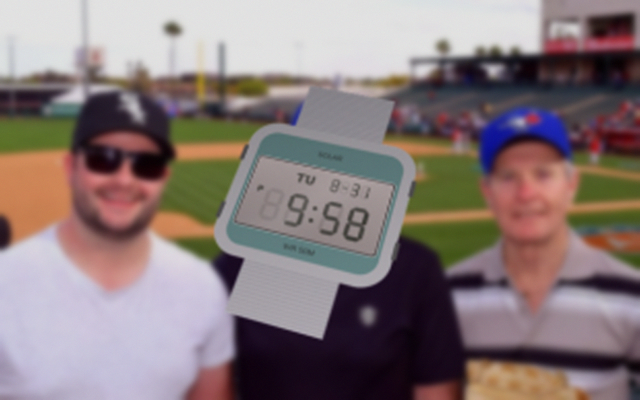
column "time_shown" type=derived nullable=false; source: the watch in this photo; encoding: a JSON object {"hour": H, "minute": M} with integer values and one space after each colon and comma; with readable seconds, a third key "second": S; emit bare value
{"hour": 9, "minute": 58}
